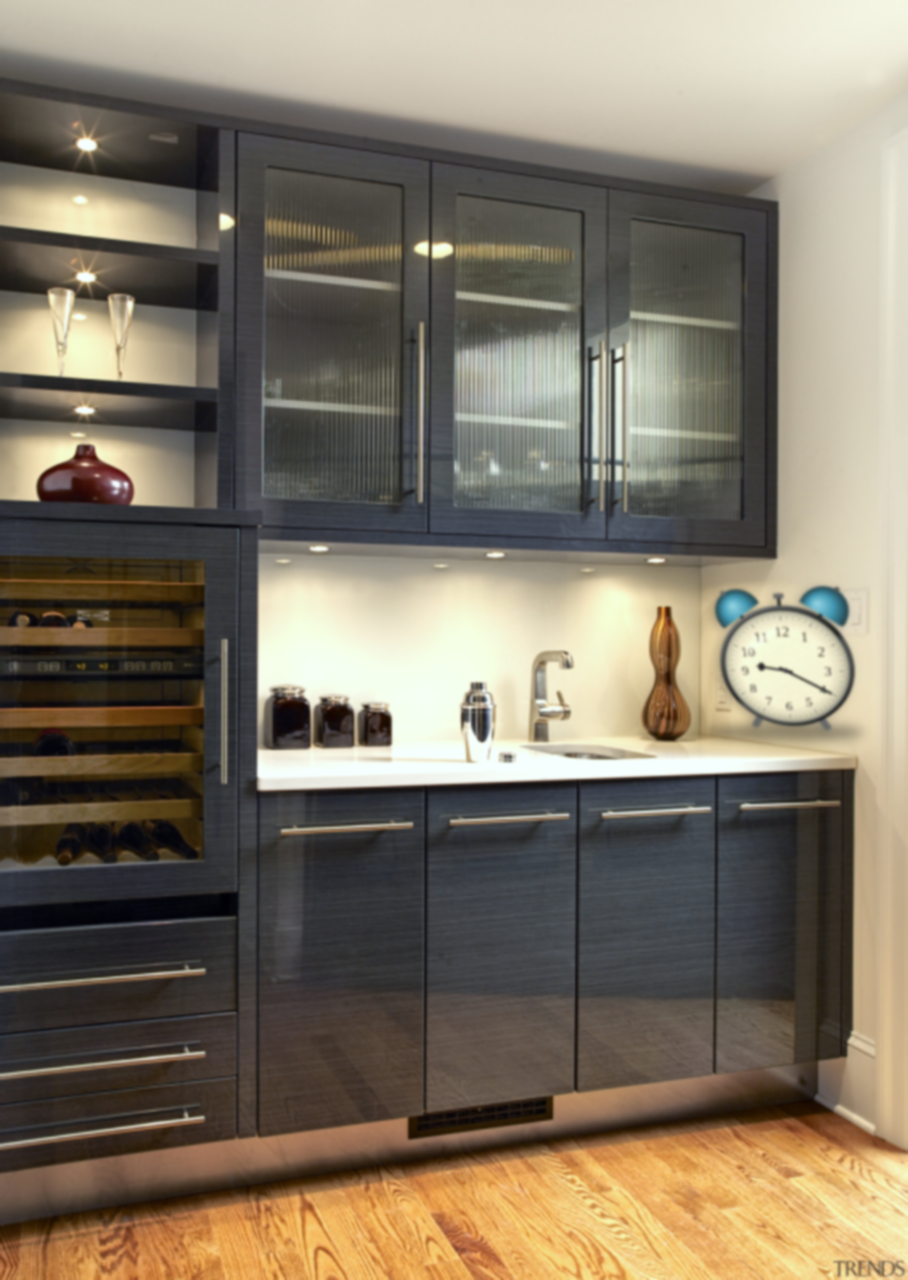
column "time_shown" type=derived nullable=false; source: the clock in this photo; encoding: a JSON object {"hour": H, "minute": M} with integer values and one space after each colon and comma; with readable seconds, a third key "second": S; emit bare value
{"hour": 9, "minute": 20}
